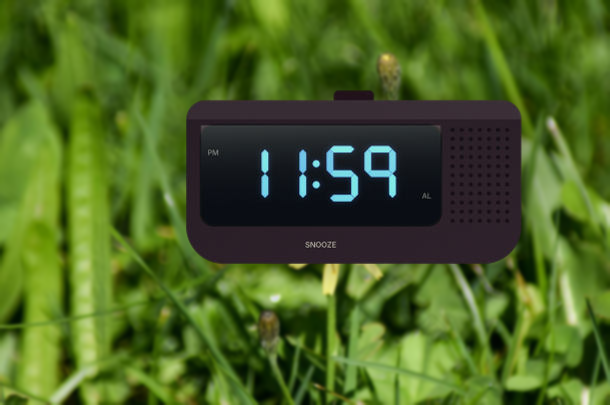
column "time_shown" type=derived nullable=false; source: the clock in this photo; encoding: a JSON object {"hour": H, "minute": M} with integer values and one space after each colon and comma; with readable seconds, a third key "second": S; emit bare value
{"hour": 11, "minute": 59}
